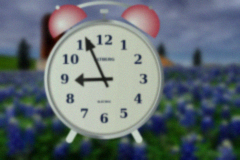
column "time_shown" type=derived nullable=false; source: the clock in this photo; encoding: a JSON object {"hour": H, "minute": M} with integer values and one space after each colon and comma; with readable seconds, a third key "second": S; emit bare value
{"hour": 8, "minute": 56}
